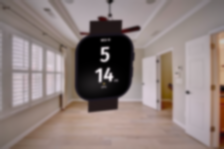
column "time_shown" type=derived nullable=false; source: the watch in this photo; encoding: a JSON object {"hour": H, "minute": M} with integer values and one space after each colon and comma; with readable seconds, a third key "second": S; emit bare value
{"hour": 5, "minute": 14}
